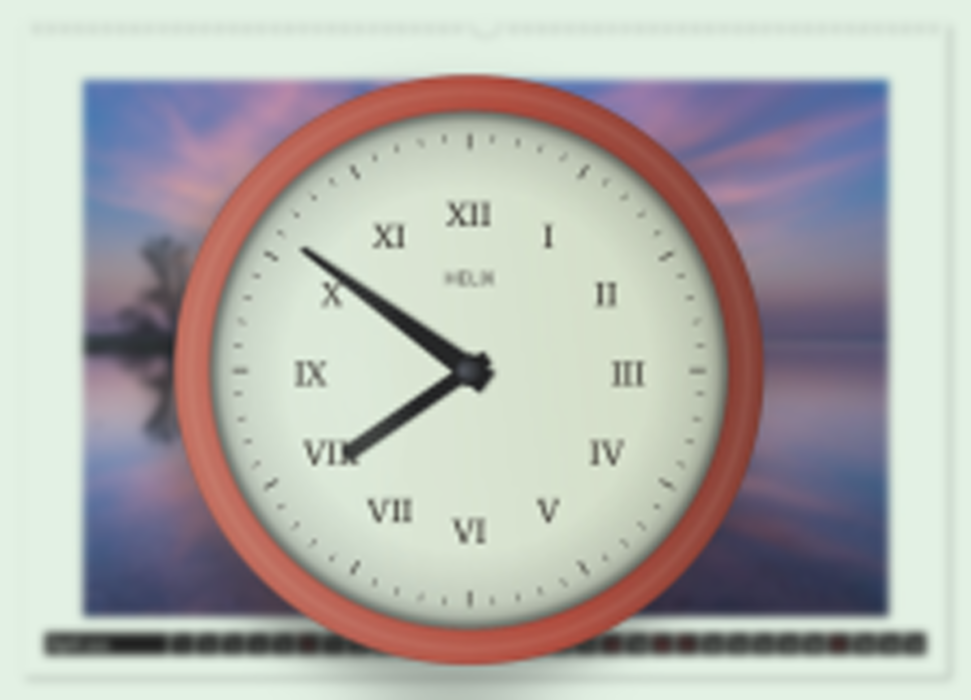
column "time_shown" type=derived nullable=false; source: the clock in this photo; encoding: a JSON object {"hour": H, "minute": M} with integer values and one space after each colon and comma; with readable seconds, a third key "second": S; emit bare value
{"hour": 7, "minute": 51}
